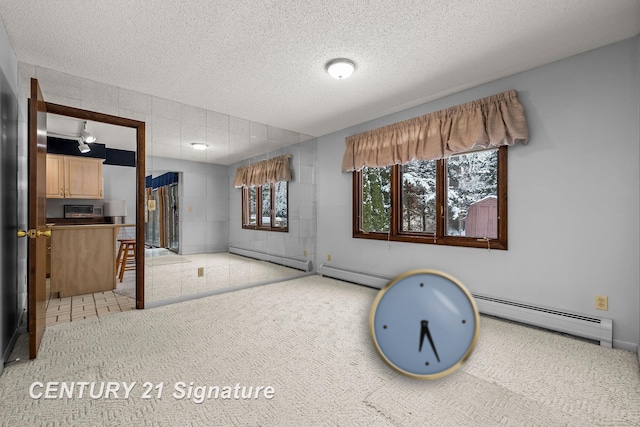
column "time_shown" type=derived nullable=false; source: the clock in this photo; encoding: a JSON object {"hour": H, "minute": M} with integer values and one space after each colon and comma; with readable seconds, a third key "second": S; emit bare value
{"hour": 6, "minute": 27}
